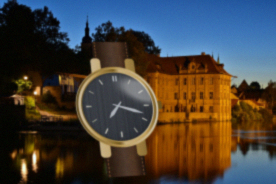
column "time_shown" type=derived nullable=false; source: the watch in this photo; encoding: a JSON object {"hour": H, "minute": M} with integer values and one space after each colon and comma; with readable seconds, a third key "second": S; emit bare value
{"hour": 7, "minute": 18}
